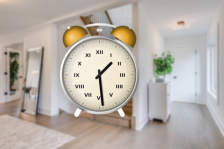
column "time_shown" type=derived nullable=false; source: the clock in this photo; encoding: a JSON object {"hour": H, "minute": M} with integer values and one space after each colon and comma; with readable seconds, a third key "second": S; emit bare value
{"hour": 1, "minute": 29}
